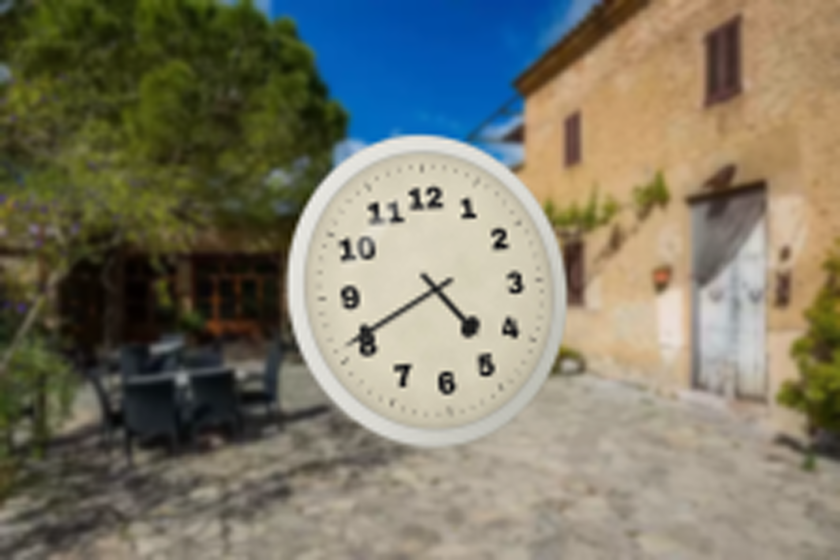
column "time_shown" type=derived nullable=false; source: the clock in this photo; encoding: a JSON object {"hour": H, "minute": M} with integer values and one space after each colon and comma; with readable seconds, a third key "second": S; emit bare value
{"hour": 4, "minute": 41}
